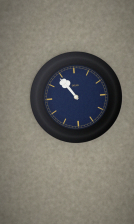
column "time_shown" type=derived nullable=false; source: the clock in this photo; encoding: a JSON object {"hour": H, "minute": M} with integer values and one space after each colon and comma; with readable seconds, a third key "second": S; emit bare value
{"hour": 10, "minute": 54}
